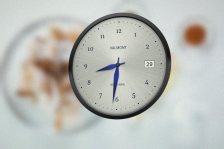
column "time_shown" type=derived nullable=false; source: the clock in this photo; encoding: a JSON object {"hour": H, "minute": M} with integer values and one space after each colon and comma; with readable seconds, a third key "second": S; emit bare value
{"hour": 8, "minute": 31}
